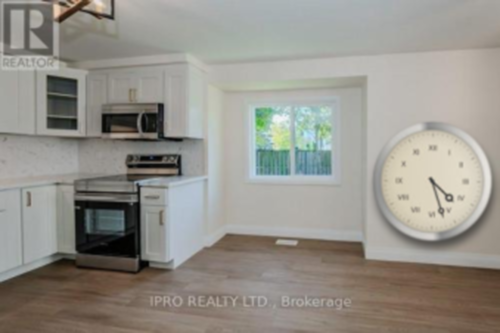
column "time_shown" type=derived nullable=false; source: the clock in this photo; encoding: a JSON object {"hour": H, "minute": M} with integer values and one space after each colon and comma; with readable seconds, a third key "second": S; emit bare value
{"hour": 4, "minute": 27}
